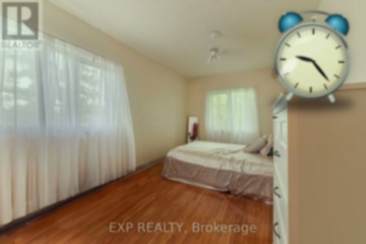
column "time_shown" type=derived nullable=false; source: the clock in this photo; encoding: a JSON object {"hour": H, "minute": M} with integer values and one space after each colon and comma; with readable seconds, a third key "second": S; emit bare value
{"hour": 9, "minute": 23}
